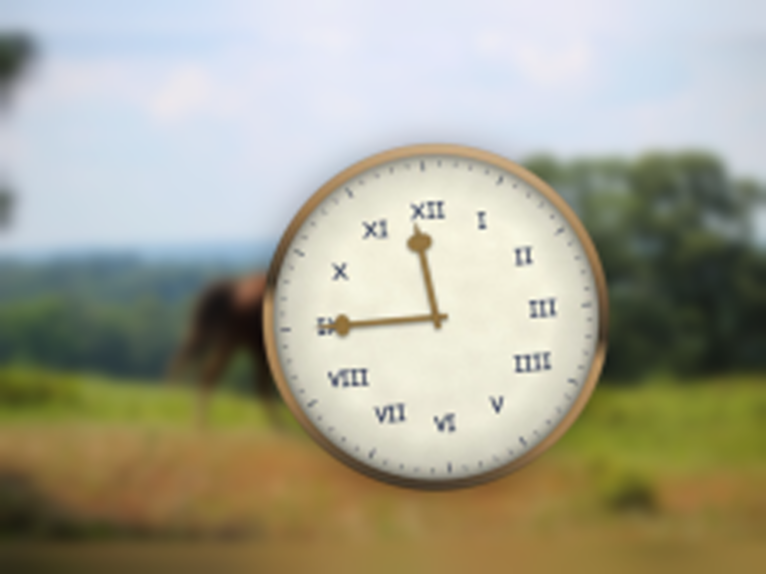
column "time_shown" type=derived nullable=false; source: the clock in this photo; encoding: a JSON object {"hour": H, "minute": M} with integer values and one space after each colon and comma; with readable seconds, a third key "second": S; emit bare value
{"hour": 11, "minute": 45}
